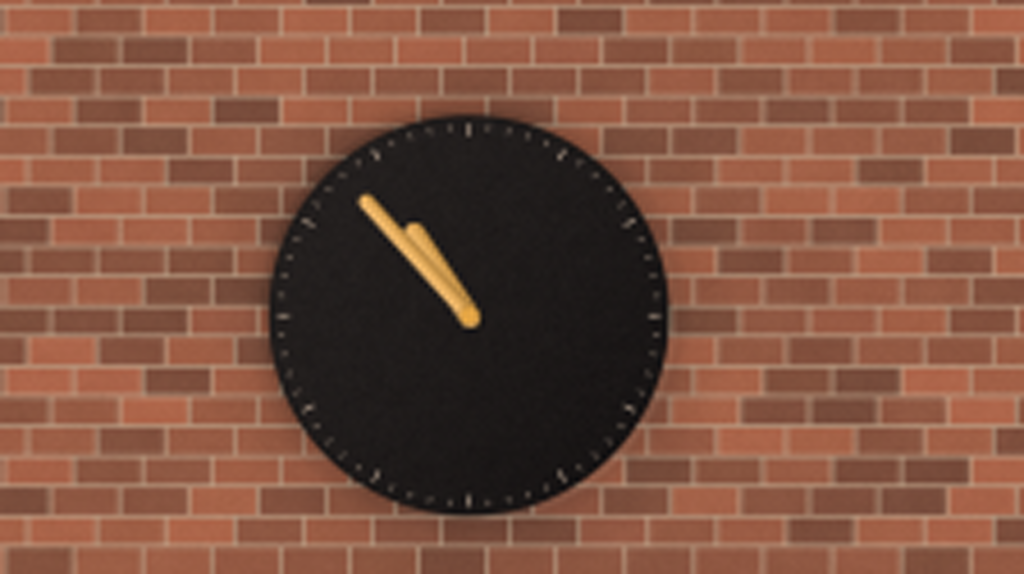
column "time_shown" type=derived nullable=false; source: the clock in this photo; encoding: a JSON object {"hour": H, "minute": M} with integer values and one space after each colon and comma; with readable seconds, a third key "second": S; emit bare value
{"hour": 10, "minute": 53}
